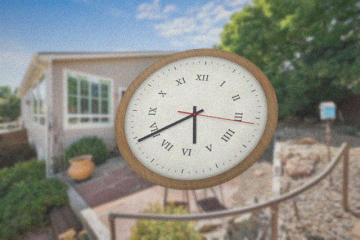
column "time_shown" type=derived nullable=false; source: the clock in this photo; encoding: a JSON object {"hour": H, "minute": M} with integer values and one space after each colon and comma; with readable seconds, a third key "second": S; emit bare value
{"hour": 5, "minute": 39, "second": 16}
